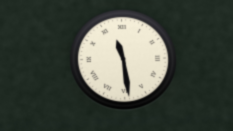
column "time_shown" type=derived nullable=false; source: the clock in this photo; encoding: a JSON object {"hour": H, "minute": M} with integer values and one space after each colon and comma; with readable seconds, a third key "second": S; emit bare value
{"hour": 11, "minute": 29}
